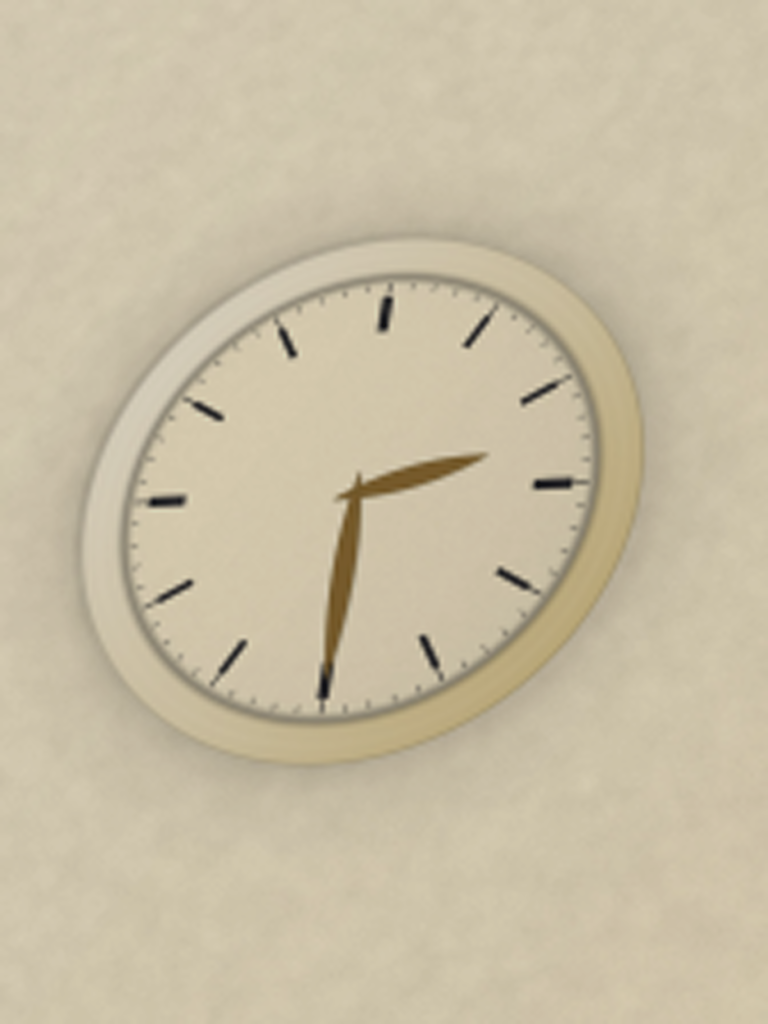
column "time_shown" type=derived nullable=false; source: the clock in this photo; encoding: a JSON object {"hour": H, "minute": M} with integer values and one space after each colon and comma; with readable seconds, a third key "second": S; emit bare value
{"hour": 2, "minute": 30}
